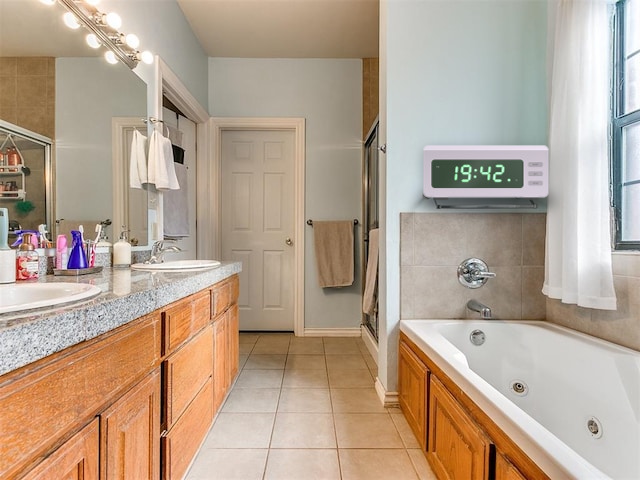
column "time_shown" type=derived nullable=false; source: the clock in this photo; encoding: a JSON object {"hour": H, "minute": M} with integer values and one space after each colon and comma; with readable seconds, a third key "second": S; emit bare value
{"hour": 19, "minute": 42}
